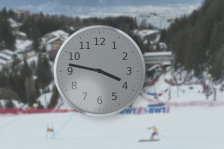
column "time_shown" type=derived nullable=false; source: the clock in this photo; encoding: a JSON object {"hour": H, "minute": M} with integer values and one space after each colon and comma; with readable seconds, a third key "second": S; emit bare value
{"hour": 3, "minute": 47}
